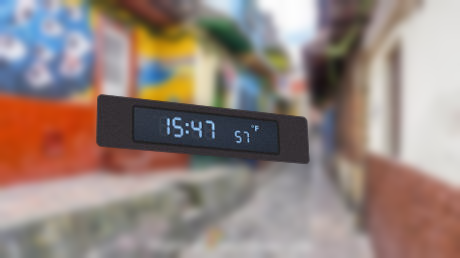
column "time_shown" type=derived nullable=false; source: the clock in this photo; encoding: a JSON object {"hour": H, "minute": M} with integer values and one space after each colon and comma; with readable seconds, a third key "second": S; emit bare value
{"hour": 15, "minute": 47}
